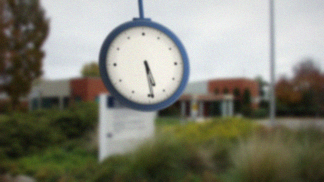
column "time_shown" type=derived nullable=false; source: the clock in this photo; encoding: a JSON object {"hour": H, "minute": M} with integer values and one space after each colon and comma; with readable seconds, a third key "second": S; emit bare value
{"hour": 5, "minute": 29}
